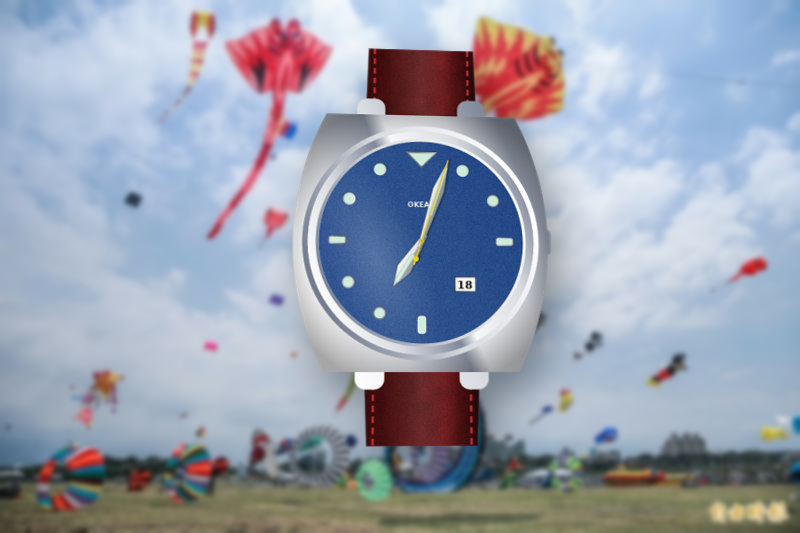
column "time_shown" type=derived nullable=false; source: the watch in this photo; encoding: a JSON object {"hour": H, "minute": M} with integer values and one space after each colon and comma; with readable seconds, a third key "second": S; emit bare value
{"hour": 7, "minute": 3, "second": 3}
